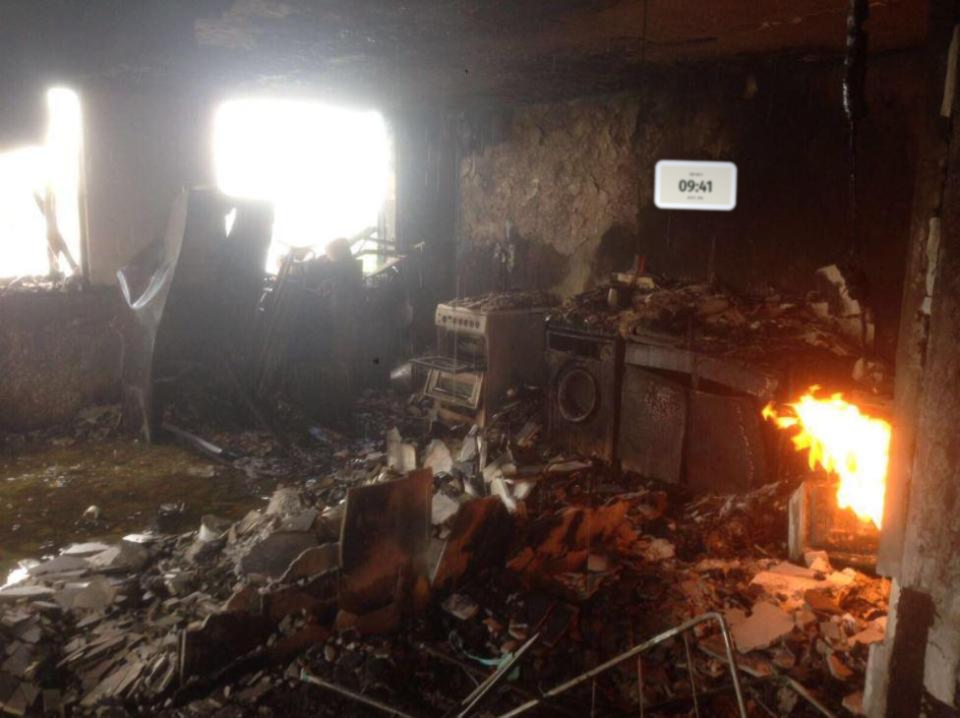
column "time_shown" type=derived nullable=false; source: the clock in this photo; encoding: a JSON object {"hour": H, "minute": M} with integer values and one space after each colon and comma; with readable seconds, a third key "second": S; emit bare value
{"hour": 9, "minute": 41}
